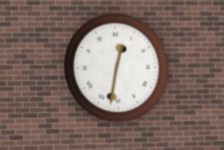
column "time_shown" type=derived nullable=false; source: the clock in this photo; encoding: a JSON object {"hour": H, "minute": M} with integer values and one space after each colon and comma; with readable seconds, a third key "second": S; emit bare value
{"hour": 12, "minute": 32}
